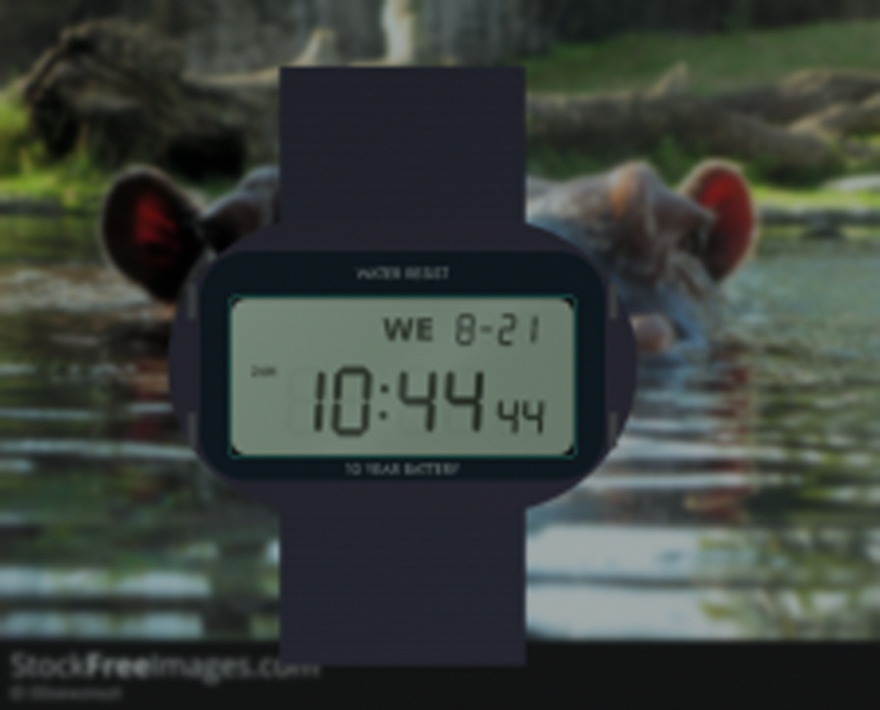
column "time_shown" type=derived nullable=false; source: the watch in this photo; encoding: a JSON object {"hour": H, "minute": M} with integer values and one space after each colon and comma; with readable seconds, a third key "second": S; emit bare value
{"hour": 10, "minute": 44, "second": 44}
